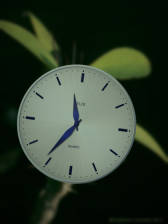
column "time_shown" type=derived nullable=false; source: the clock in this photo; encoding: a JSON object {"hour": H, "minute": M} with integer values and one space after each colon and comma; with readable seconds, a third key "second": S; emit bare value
{"hour": 11, "minute": 36}
